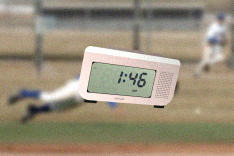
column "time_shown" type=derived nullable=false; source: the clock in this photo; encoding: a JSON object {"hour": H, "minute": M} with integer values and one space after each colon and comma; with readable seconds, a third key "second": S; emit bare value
{"hour": 1, "minute": 46}
